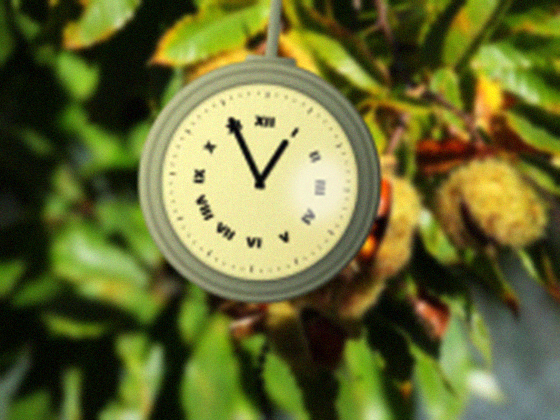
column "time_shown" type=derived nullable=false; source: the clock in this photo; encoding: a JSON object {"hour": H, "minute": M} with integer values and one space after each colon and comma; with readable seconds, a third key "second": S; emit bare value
{"hour": 12, "minute": 55}
